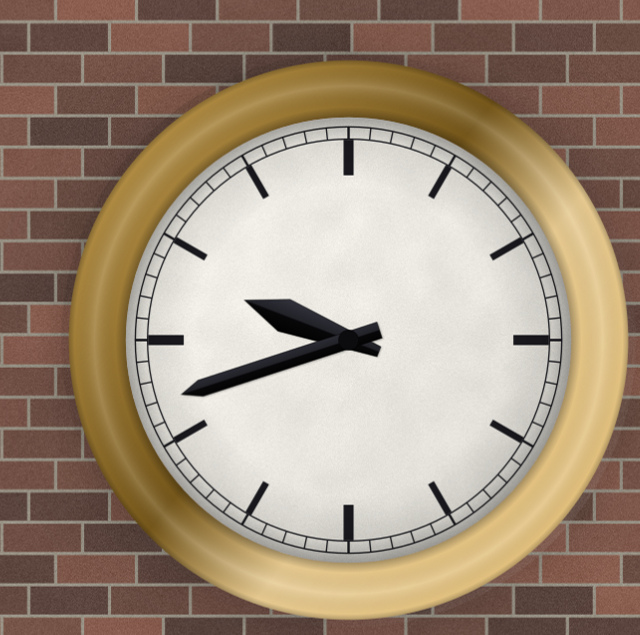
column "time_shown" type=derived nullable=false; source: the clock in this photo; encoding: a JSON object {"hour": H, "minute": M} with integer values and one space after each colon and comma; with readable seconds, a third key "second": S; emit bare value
{"hour": 9, "minute": 42}
